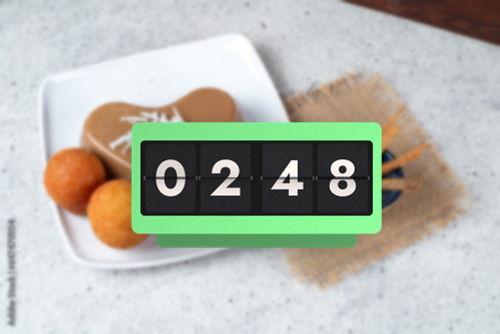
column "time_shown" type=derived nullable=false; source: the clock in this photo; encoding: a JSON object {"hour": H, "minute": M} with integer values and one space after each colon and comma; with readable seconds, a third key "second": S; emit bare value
{"hour": 2, "minute": 48}
